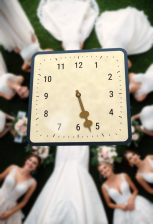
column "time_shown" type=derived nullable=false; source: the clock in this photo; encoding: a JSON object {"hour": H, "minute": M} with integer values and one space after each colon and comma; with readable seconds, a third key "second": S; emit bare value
{"hour": 5, "minute": 27}
